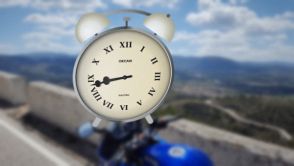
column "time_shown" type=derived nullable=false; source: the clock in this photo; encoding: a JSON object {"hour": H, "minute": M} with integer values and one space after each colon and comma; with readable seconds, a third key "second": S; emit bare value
{"hour": 8, "minute": 43}
